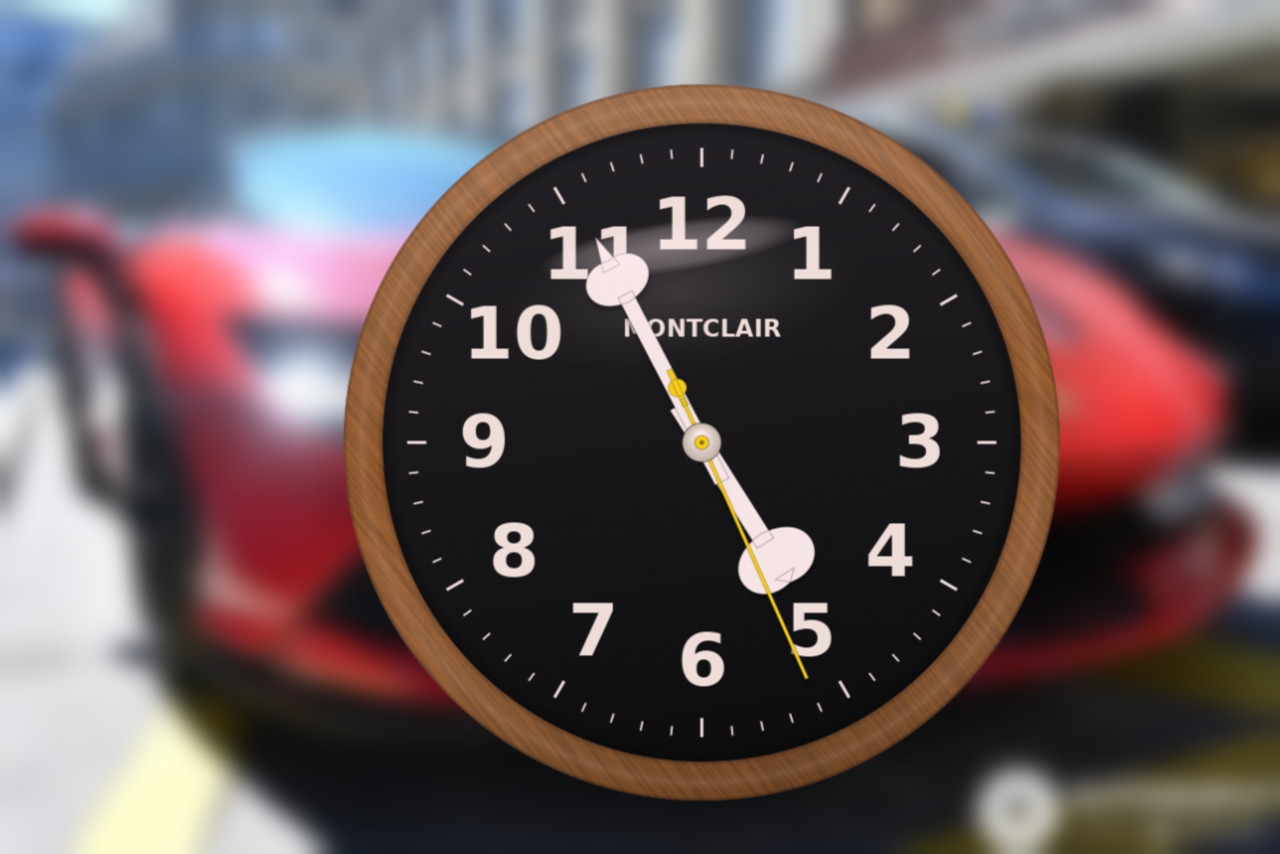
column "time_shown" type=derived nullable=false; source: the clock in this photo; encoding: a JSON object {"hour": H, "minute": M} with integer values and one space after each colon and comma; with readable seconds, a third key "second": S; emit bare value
{"hour": 4, "minute": 55, "second": 26}
